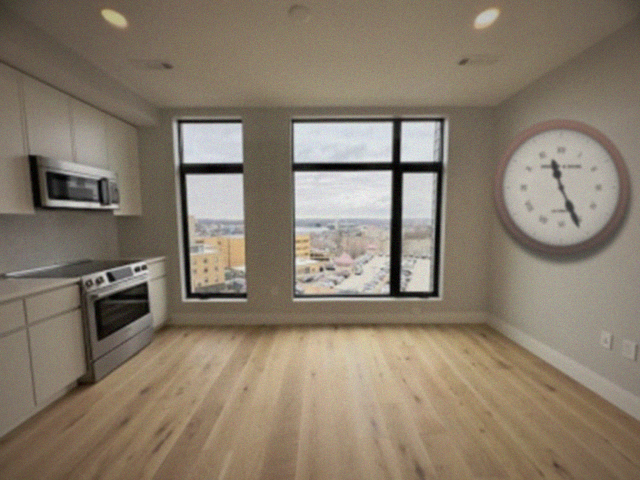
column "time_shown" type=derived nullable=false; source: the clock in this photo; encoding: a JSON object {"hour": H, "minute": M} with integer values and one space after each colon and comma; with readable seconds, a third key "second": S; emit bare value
{"hour": 11, "minute": 26}
